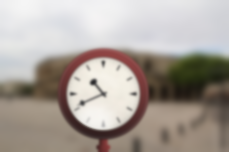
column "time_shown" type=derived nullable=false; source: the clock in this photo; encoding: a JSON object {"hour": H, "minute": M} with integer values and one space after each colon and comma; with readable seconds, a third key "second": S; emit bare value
{"hour": 10, "minute": 41}
